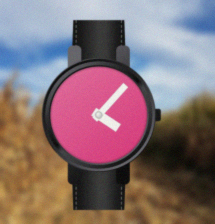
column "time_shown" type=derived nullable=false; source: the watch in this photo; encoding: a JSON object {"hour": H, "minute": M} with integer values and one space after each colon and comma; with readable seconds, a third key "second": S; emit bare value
{"hour": 4, "minute": 7}
